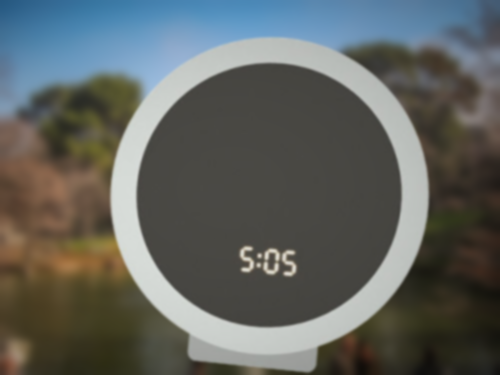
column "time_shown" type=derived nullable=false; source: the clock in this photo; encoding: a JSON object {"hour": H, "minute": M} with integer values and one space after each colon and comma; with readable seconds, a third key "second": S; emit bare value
{"hour": 5, "minute": 5}
